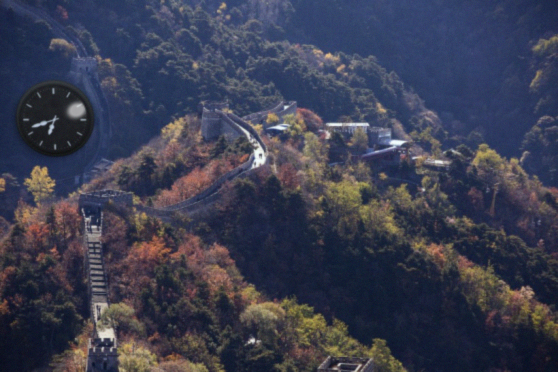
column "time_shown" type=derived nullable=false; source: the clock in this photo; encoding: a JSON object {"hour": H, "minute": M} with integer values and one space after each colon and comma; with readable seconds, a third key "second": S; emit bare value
{"hour": 6, "minute": 42}
